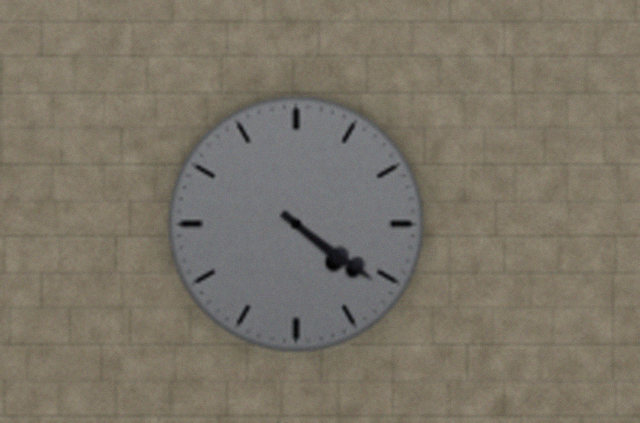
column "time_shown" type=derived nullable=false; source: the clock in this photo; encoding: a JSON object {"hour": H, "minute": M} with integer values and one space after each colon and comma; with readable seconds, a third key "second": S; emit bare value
{"hour": 4, "minute": 21}
